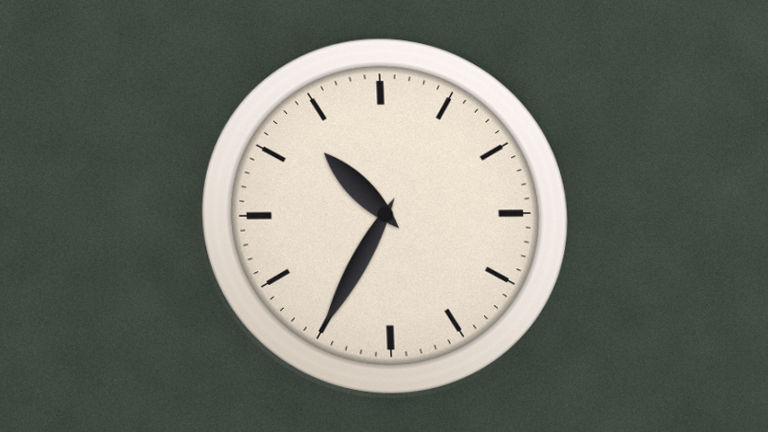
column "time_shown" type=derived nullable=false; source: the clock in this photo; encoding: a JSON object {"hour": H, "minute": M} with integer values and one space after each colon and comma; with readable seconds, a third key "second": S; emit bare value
{"hour": 10, "minute": 35}
